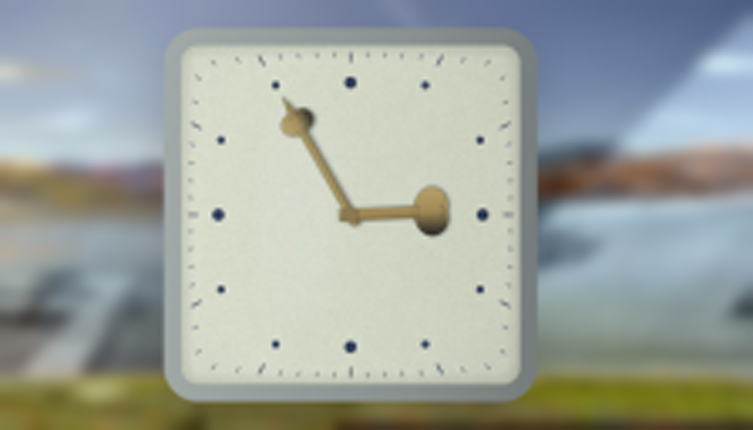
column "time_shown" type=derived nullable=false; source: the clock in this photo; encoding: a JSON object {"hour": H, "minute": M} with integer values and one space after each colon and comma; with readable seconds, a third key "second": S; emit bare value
{"hour": 2, "minute": 55}
